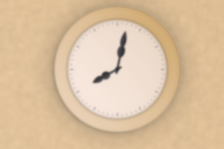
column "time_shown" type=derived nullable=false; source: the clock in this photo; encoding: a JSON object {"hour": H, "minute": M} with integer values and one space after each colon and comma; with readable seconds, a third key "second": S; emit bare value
{"hour": 8, "minute": 2}
